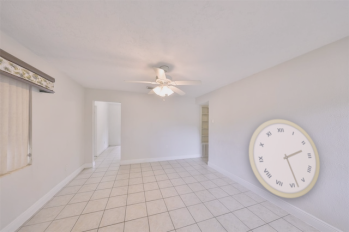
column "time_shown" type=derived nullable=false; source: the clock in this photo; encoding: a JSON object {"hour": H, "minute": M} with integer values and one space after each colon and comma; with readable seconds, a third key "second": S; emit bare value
{"hour": 2, "minute": 28}
